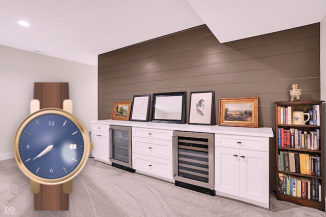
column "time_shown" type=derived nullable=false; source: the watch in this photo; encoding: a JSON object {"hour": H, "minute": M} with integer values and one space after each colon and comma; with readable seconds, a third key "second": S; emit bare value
{"hour": 7, "minute": 39}
